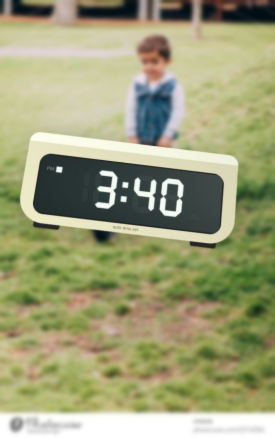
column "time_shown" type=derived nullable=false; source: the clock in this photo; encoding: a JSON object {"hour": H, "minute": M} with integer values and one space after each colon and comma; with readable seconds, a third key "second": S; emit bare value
{"hour": 3, "minute": 40}
